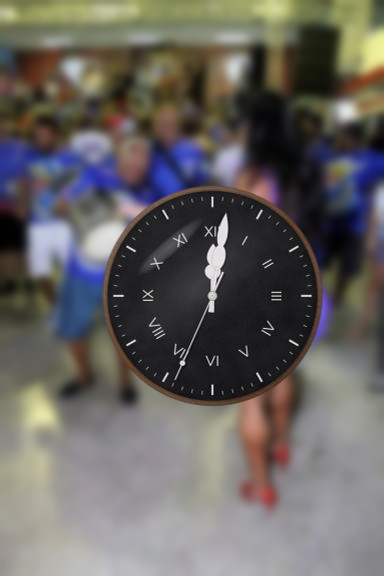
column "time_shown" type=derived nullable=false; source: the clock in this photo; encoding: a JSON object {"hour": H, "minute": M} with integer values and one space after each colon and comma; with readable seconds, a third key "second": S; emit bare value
{"hour": 12, "minute": 1, "second": 34}
